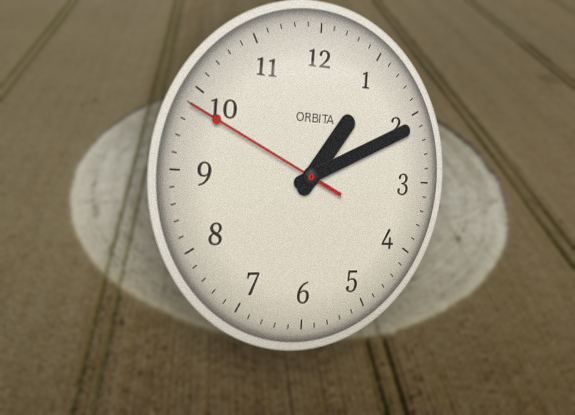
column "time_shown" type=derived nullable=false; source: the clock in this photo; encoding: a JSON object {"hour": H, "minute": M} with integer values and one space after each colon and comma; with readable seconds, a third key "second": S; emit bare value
{"hour": 1, "minute": 10, "second": 49}
